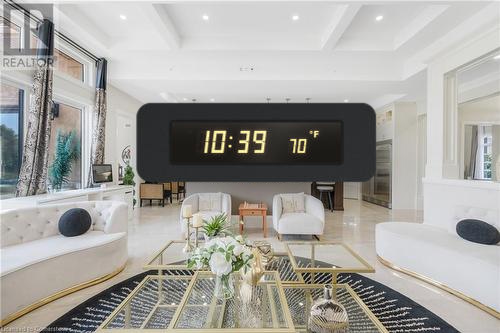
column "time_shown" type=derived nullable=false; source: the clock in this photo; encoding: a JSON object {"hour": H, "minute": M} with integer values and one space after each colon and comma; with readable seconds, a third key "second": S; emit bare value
{"hour": 10, "minute": 39}
